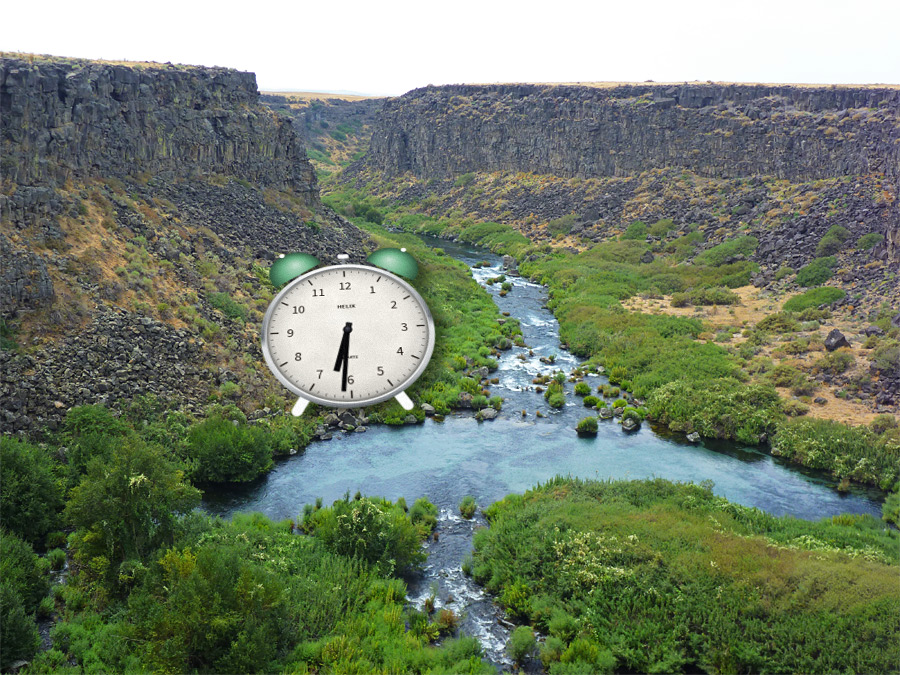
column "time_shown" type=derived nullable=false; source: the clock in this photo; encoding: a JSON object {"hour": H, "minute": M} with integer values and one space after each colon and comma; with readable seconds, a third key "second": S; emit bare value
{"hour": 6, "minute": 31}
